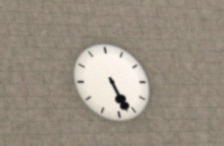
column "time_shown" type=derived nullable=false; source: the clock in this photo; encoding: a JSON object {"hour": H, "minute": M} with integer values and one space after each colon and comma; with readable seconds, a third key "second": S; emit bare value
{"hour": 5, "minute": 27}
